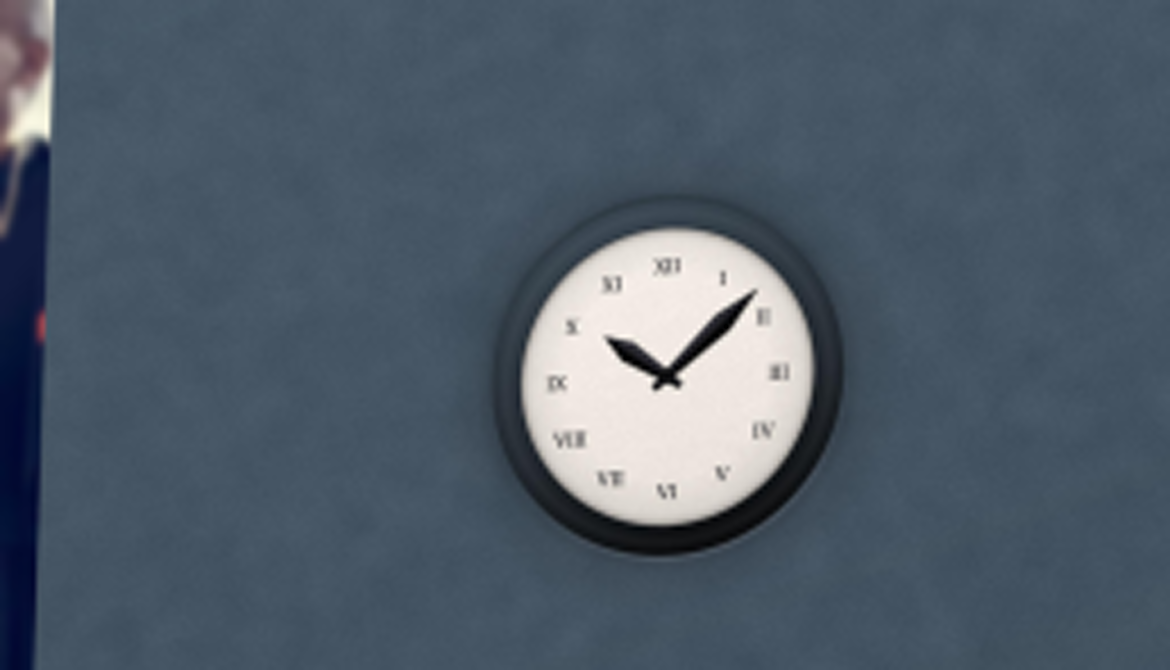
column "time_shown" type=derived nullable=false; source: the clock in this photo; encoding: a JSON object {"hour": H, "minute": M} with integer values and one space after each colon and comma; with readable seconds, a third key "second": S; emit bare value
{"hour": 10, "minute": 8}
